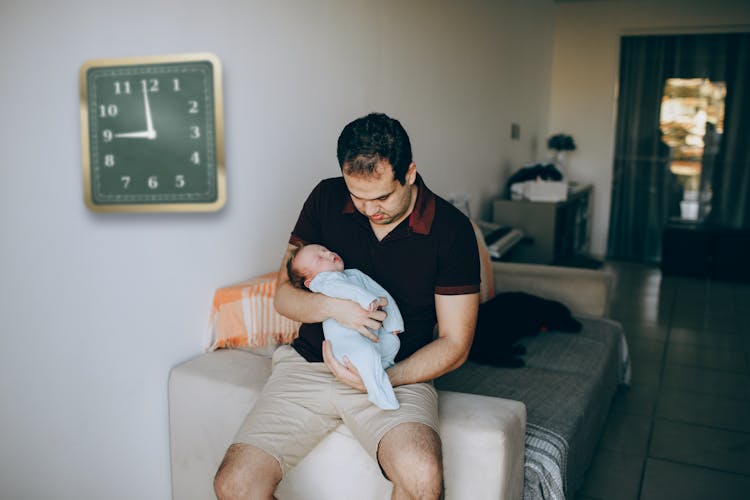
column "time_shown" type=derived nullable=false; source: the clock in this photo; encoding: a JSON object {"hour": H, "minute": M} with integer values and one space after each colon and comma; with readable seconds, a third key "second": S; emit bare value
{"hour": 8, "minute": 59}
